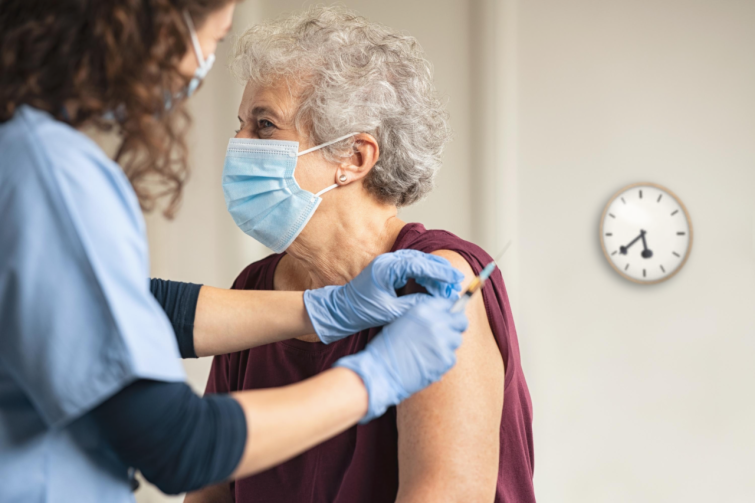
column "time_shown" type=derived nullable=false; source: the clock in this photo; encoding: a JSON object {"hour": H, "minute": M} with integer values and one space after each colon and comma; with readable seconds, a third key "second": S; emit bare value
{"hour": 5, "minute": 39}
